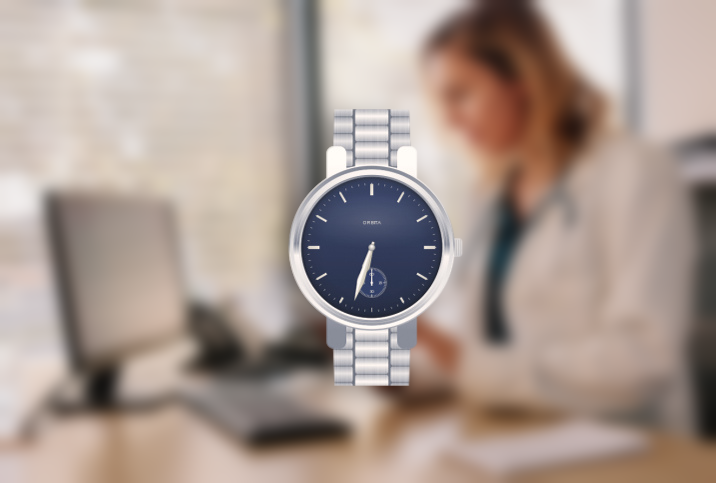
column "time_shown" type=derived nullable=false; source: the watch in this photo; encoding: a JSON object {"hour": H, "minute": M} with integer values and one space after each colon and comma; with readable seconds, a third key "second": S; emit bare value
{"hour": 6, "minute": 33}
